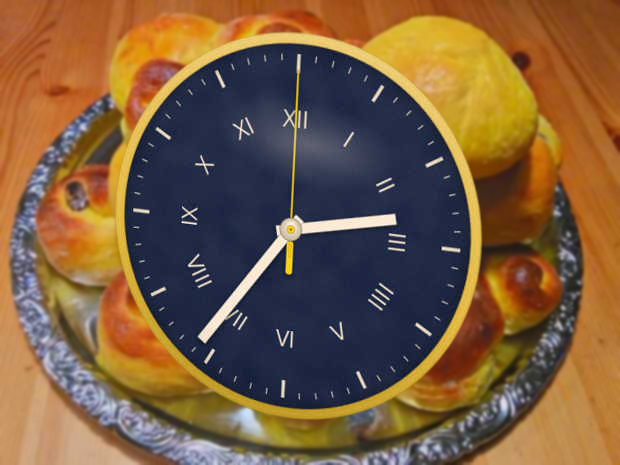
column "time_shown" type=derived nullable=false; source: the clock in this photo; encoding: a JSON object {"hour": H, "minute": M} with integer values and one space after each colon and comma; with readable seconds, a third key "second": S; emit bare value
{"hour": 2, "minute": 36, "second": 0}
